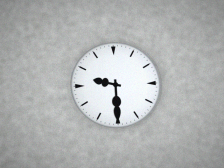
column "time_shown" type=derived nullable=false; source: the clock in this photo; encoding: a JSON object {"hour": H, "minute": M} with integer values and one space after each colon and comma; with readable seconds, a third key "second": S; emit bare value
{"hour": 9, "minute": 30}
